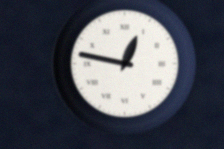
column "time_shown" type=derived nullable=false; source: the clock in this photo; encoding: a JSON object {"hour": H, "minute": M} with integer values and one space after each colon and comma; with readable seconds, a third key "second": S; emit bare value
{"hour": 12, "minute": 47}
